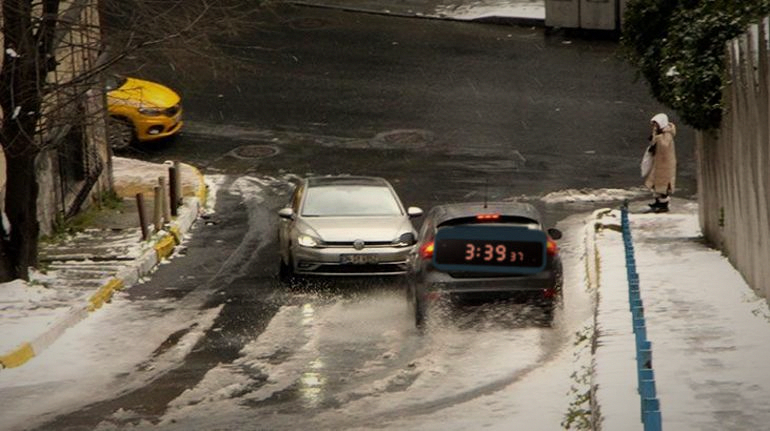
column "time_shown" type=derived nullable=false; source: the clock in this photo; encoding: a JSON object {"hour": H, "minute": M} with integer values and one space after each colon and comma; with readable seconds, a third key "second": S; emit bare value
{"hour": 3, "minute": 39}
